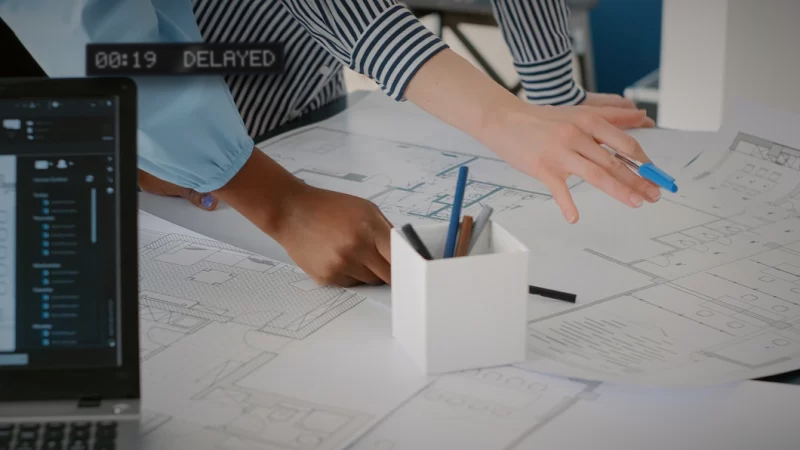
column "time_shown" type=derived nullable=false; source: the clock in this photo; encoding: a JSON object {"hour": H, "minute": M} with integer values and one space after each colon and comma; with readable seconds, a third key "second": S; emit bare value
{"hour": 0, "minute": 19}
